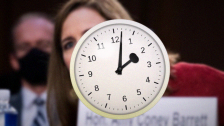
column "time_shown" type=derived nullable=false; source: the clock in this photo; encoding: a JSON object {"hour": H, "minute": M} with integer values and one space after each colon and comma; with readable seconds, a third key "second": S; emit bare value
{"hour": 2, "minute": 2}
